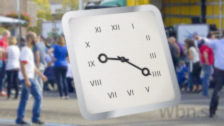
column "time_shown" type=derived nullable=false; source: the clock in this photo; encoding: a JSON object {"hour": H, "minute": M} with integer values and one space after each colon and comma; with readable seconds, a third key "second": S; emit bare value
{"hour": 9, "minute": 21}
